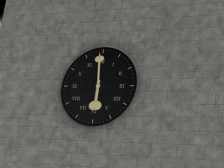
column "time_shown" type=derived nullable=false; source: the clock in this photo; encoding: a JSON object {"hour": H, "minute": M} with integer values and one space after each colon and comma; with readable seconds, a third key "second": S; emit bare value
{"hour": 5, "minute": 59}
